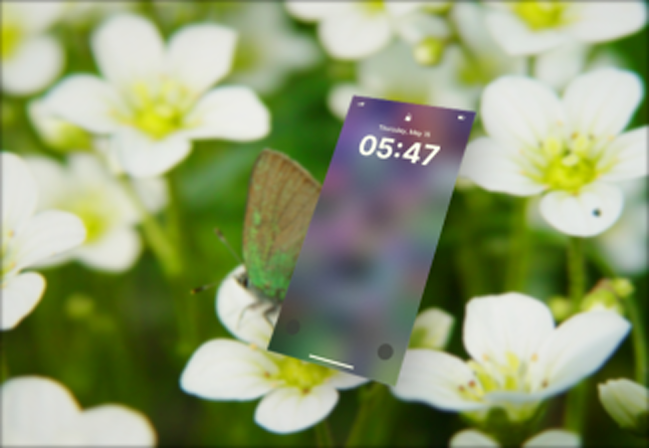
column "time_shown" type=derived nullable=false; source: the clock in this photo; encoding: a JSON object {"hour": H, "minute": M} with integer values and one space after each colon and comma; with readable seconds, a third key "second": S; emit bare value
{"hour": 5, "minute": 47}
